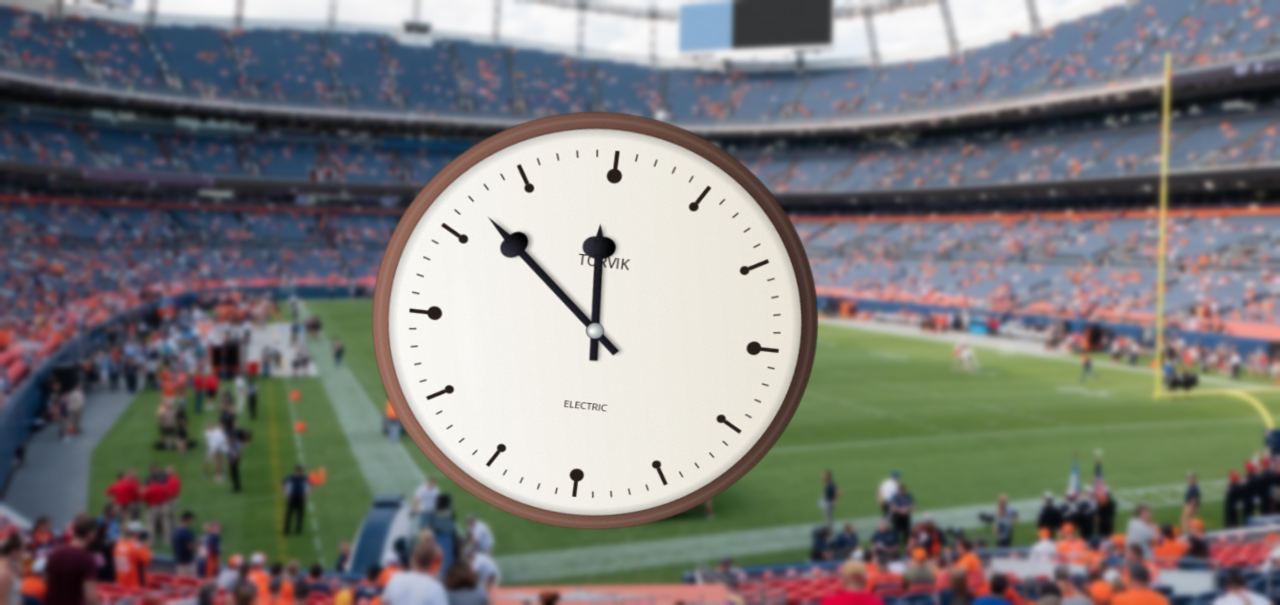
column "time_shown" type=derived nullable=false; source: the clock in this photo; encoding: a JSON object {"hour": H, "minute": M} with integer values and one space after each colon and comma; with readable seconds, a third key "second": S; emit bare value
{"hour": 11, "minute": 52}
